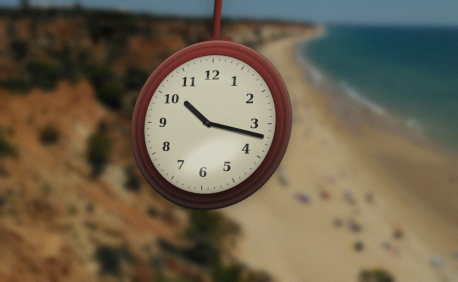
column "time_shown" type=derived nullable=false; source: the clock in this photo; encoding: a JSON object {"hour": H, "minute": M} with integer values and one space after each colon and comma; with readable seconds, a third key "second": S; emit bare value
{"hour": 10, "minute": 17}
